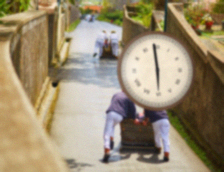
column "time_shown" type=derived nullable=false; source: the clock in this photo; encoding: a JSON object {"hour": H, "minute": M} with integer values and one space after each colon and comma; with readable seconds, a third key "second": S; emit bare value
{"hour": 5, "minute": 59}
